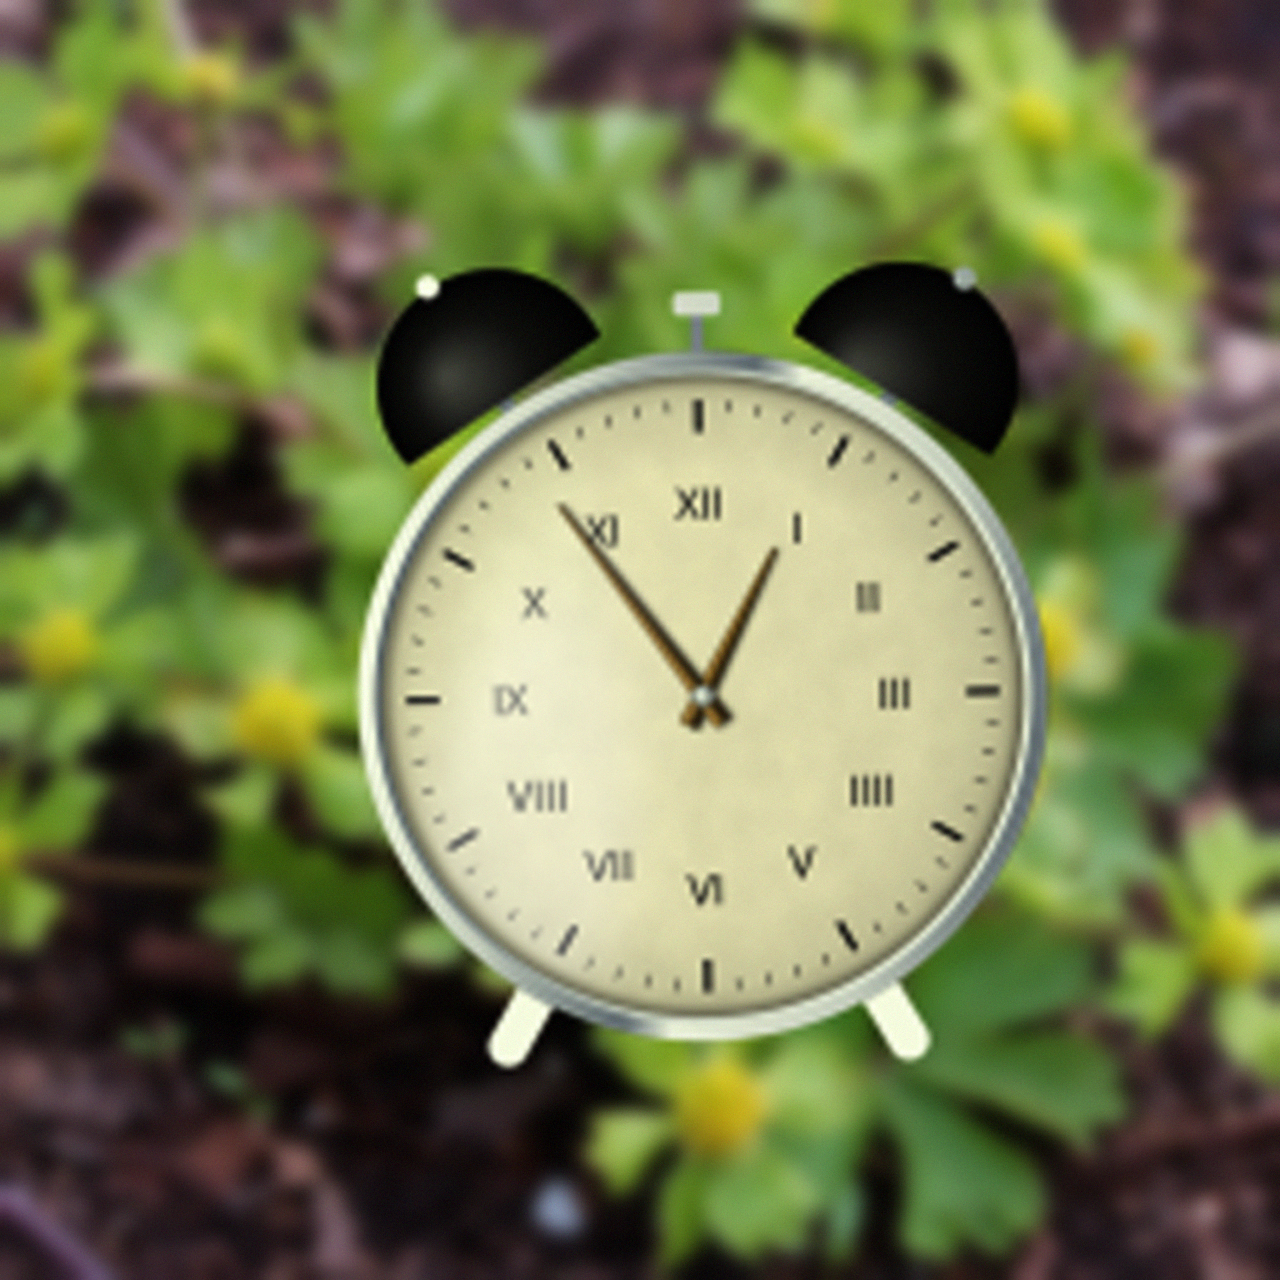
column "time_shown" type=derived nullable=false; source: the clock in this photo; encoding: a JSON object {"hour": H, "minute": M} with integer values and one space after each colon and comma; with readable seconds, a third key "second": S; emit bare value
{"hour": 12, "minute": 54}
